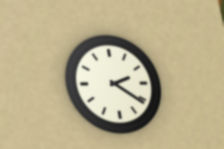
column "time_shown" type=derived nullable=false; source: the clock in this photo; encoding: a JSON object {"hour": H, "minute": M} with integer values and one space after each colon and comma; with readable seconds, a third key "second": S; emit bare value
{"hour": 2, "minute": 21}
